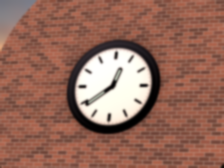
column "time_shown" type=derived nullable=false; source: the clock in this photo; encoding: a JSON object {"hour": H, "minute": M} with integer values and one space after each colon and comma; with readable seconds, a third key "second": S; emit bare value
{"hour": 12, "minute": 39}
